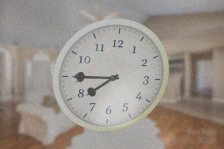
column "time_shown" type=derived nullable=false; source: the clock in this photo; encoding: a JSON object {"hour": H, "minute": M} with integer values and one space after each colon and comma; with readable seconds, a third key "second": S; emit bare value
{"hour": 7, "minute": 45}
